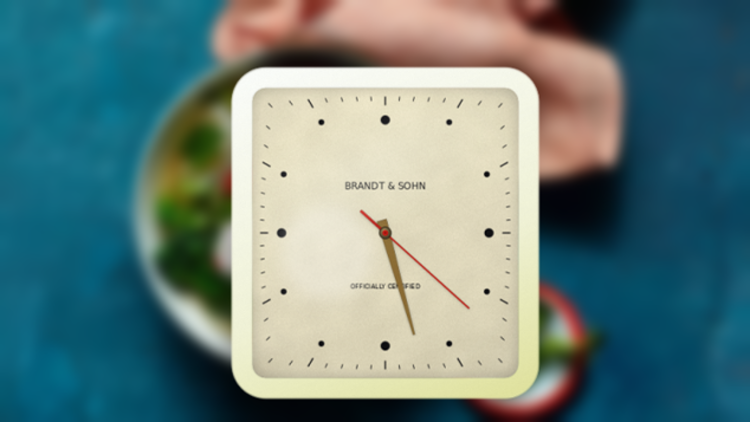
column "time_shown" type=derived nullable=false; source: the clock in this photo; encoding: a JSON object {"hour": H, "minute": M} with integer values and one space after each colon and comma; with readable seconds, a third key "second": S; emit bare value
{"hour": 5, "minute": 27, "second": 22}
